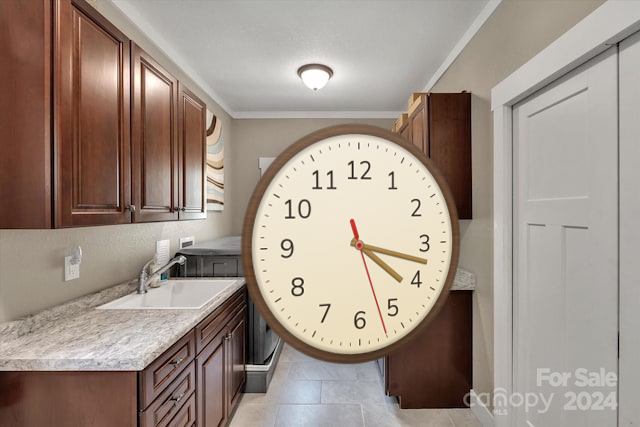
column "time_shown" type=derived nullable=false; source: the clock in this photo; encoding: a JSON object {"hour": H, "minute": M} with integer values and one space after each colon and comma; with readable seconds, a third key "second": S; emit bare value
{"hour": 4, "minute": 17, "second": 27}
